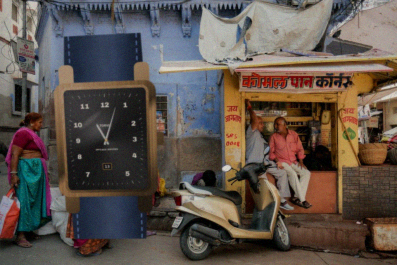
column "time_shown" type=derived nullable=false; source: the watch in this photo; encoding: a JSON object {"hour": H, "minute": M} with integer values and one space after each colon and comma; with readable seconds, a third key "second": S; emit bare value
{"hour": 11, "minute": 3}
